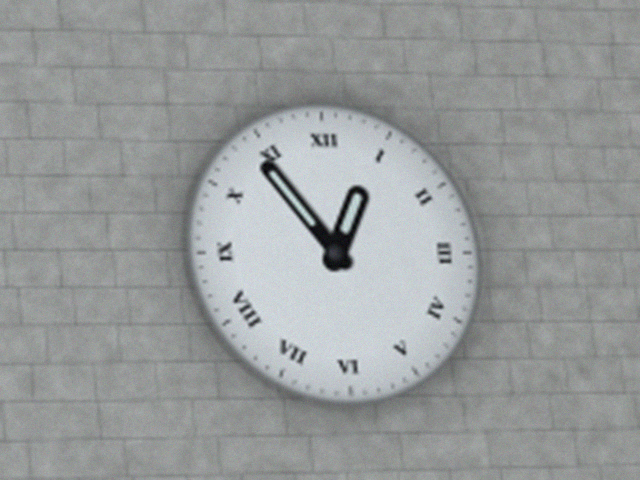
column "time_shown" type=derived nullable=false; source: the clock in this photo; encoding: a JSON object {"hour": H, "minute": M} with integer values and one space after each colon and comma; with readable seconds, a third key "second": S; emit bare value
{"hour": 12, "minute": 54}
